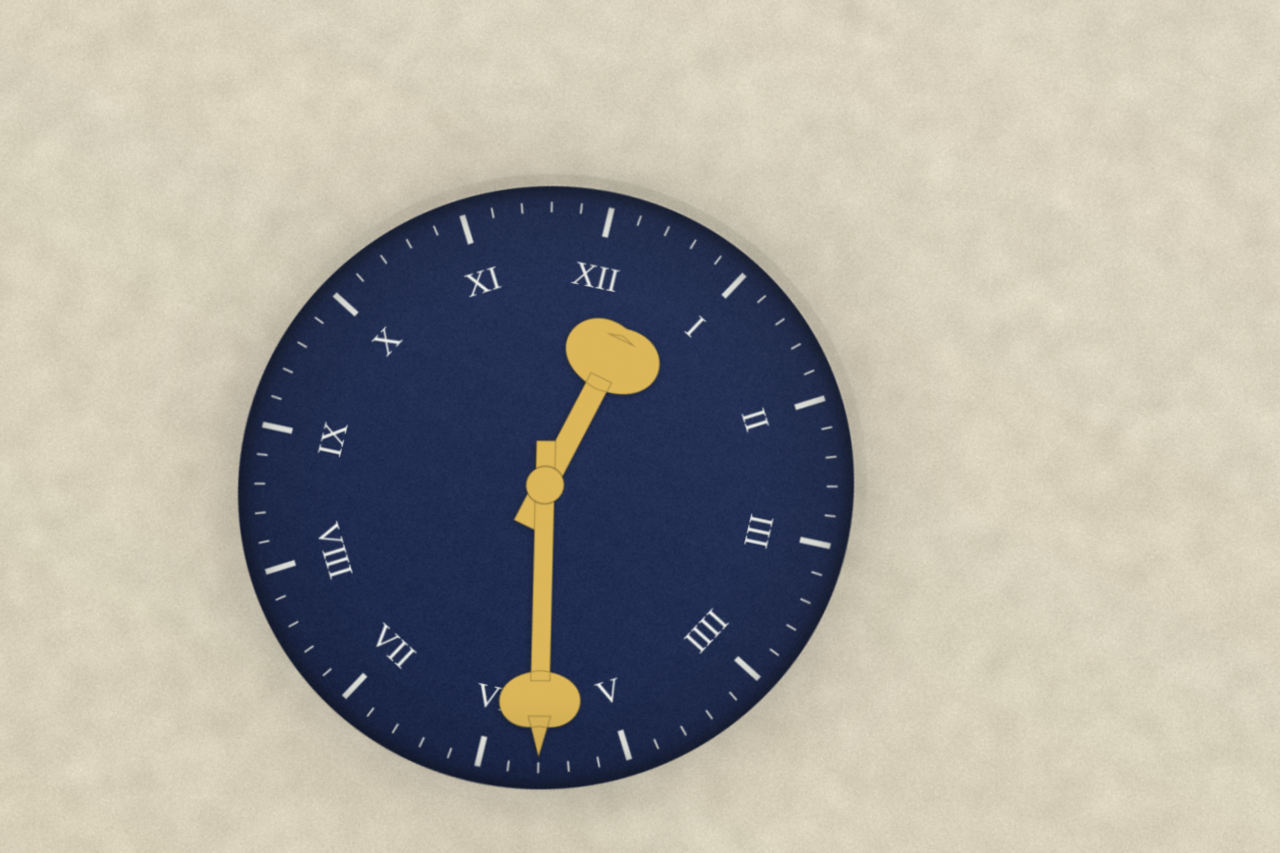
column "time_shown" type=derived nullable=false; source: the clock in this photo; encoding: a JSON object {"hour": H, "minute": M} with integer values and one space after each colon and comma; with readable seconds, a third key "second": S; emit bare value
{"hour": 12, "minute": 28}
